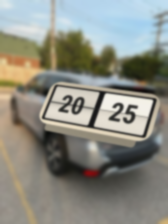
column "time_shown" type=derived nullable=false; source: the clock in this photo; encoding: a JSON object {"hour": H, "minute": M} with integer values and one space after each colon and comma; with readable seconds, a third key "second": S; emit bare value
{"hour": 20, "minute": 25}
